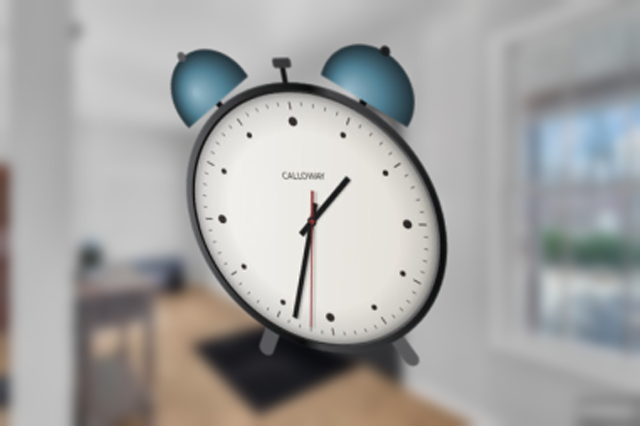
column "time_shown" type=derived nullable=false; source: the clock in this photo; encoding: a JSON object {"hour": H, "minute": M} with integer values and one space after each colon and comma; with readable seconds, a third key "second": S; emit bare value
{"hour": 1, "minute": 33, "second": 32}
